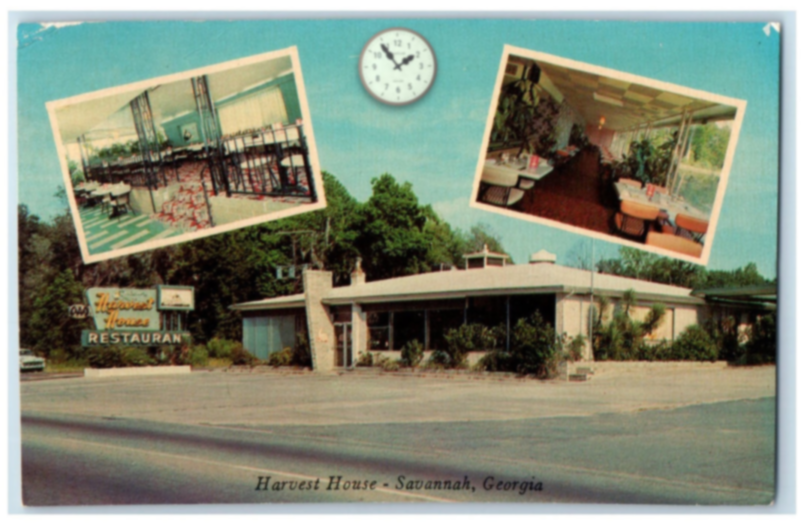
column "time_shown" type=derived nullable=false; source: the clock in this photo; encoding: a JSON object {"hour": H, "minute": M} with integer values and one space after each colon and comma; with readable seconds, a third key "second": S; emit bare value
{"hour": 1, "minute": 54}
